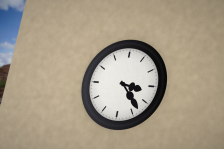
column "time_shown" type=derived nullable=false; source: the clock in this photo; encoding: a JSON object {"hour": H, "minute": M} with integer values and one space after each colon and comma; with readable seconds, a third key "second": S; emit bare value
{"hour": 3, "minute": 23}
